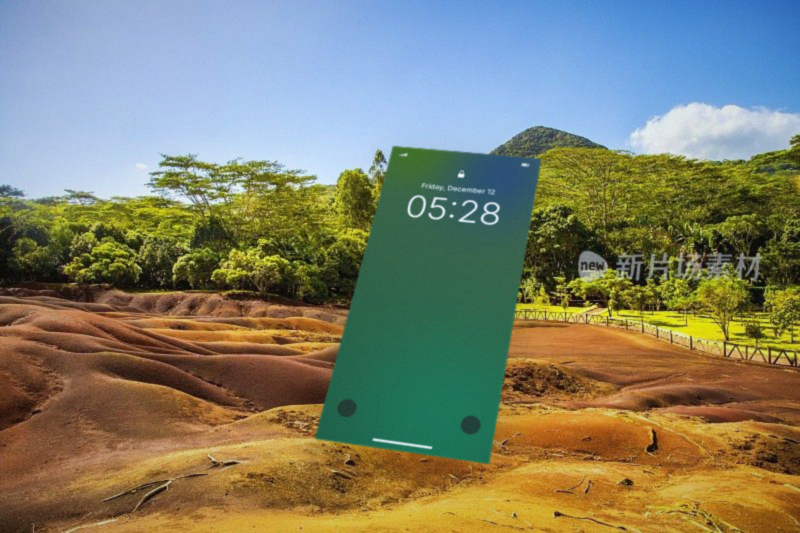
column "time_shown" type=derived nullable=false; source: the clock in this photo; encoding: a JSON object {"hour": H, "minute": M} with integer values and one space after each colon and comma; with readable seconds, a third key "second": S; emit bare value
{"hour": 5, "minute": 28}
